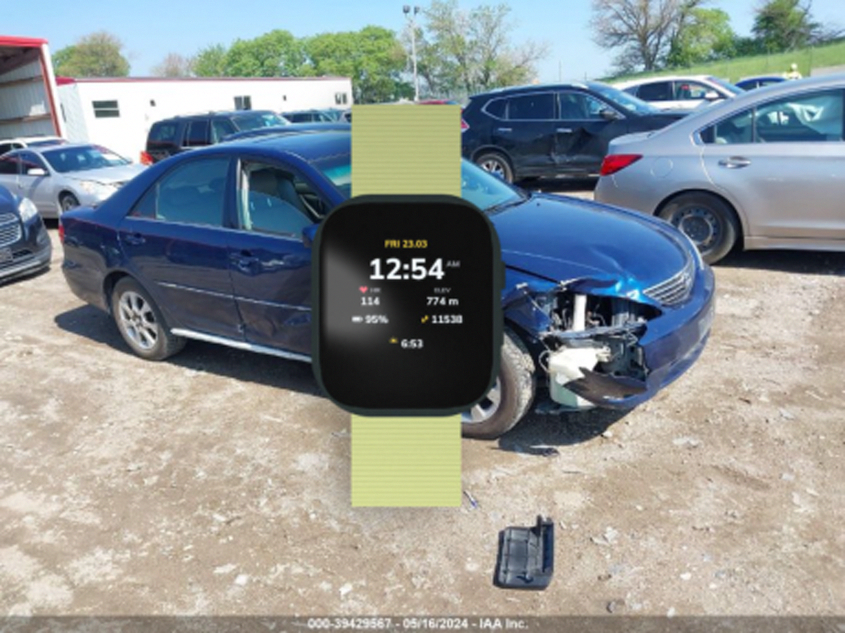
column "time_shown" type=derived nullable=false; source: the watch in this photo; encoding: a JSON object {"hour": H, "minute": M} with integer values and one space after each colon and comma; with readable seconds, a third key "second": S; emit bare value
{"hour": 12, "minute": 54}
